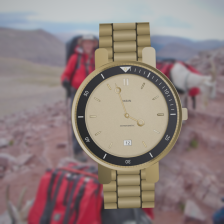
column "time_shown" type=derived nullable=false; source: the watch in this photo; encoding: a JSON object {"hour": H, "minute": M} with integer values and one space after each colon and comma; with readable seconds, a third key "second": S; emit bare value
{"hour": 3, "minute": 57}
